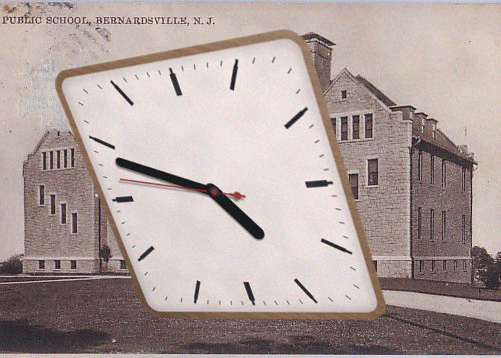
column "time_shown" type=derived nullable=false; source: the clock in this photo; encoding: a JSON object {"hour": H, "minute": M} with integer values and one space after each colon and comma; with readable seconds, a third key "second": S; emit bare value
{"hour": 4, "minute": 48, "second": 47}
